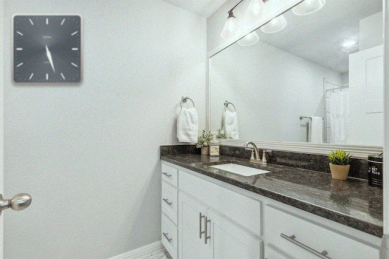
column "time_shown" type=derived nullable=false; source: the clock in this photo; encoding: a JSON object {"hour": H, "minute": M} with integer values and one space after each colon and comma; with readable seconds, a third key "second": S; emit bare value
{"hour": 5, "minute": 27}
